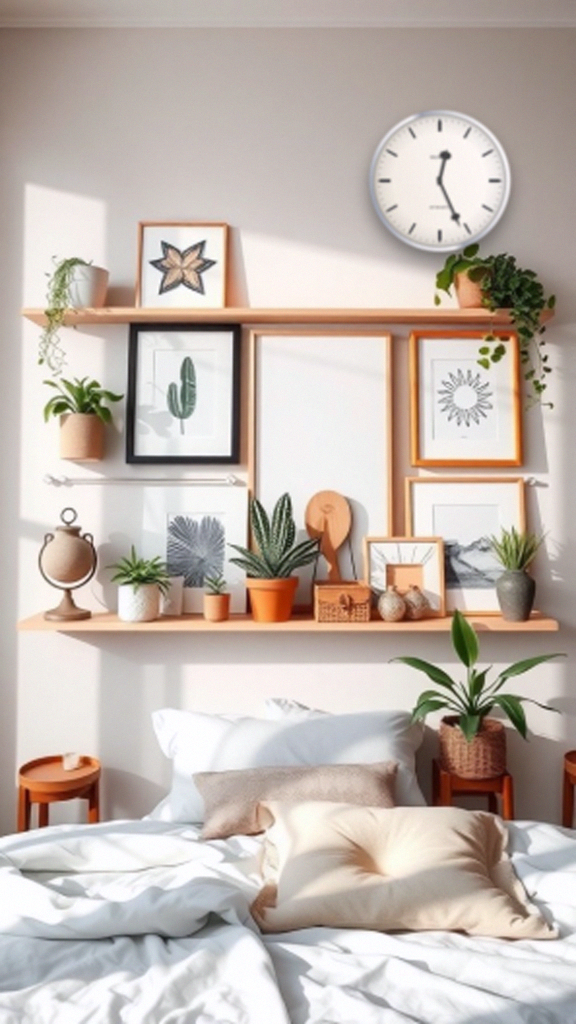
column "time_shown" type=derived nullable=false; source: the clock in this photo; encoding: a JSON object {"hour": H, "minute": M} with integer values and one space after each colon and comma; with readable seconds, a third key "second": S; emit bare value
{"hour": 12, "minute": 26}
